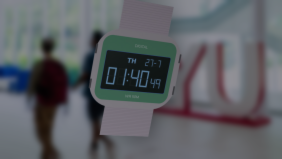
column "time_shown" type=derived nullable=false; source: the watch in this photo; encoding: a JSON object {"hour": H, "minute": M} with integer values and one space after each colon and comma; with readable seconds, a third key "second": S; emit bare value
{"hour": 1, "minute": 40, "second": 49}
